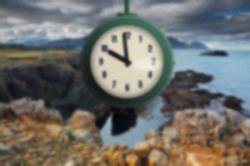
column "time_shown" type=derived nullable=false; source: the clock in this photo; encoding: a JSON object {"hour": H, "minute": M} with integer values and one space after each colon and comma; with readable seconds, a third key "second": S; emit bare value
{"hour": 9, "minute": 59}
